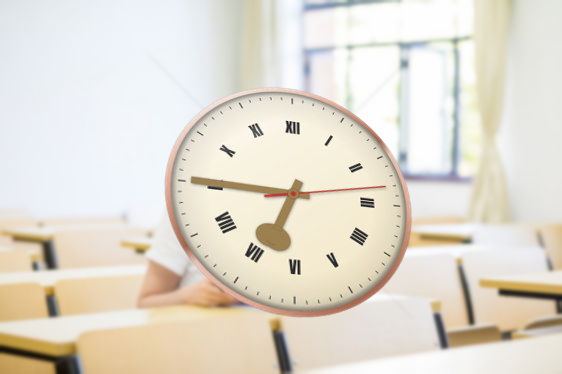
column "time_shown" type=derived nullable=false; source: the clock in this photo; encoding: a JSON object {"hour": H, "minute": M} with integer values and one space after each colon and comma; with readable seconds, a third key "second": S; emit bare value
{"hour": 6, "minute": 45, "second": 13}
